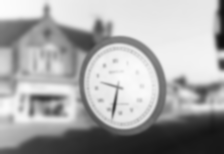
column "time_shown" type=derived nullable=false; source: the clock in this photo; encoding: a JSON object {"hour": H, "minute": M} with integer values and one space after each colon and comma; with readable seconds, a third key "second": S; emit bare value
{"hour": 9, "minute": 33}
